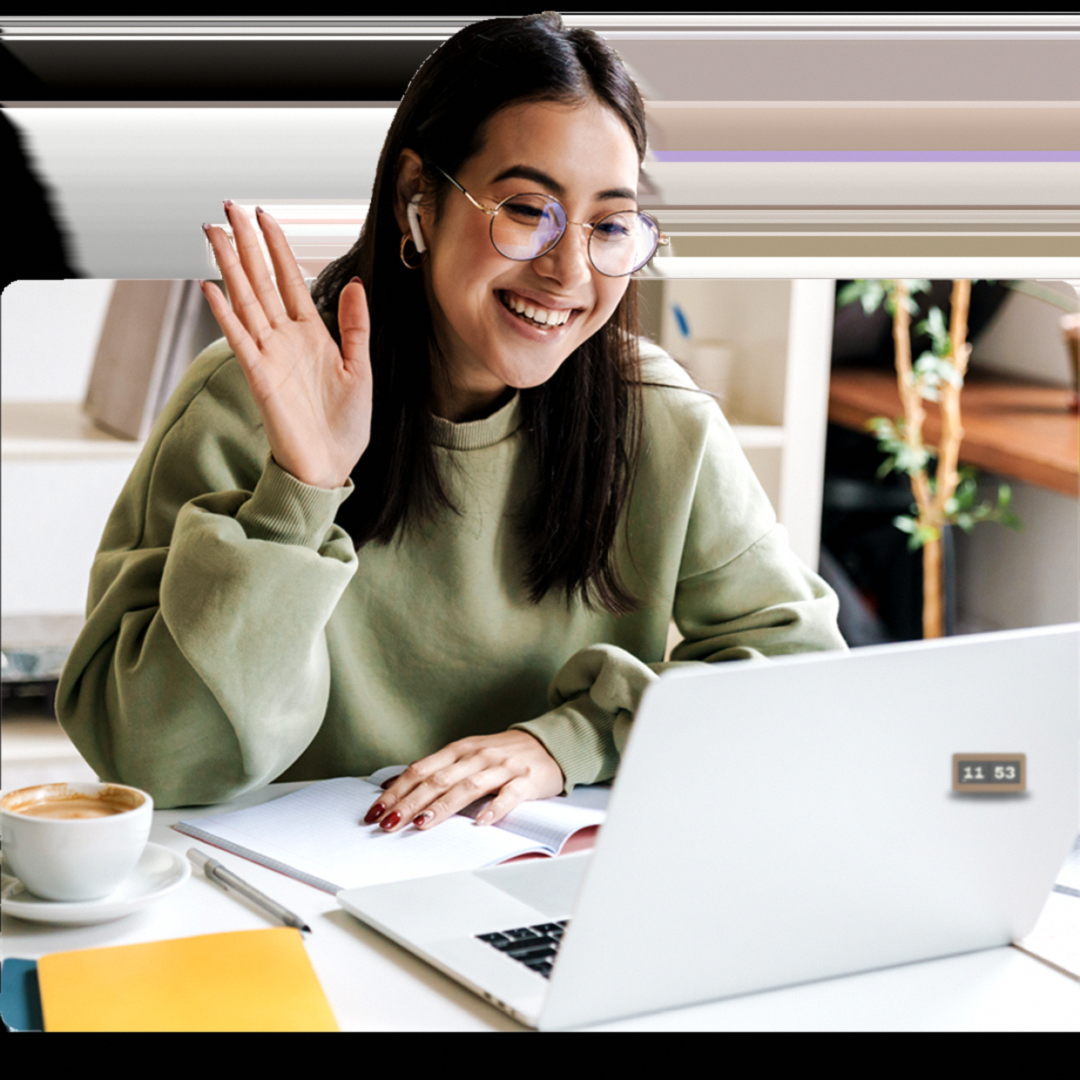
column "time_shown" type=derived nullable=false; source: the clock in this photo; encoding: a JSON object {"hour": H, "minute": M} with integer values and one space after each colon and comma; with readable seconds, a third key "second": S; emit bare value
{"hour": 11, "minute": 53}
